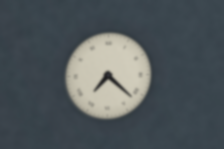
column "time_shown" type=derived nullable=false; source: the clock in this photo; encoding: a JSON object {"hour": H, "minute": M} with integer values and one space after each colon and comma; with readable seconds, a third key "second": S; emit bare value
{"hour": 7, "minute": 22}
